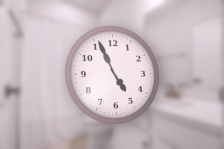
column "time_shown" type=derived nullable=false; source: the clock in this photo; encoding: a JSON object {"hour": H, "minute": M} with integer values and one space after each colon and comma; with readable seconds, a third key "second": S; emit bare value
{"hour": 4, "minute": 56}
